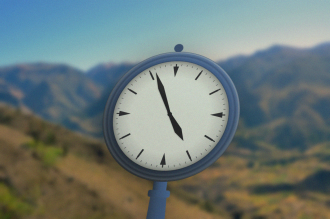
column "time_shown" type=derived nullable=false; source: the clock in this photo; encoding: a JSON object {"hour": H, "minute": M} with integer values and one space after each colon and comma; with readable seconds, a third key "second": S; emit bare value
{"hour": 4, "minute": 56}
